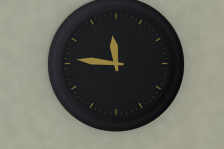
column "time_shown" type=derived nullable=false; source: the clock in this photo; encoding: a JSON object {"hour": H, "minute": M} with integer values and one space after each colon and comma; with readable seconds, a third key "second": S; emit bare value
{"hour": 11, "minute": 46}
